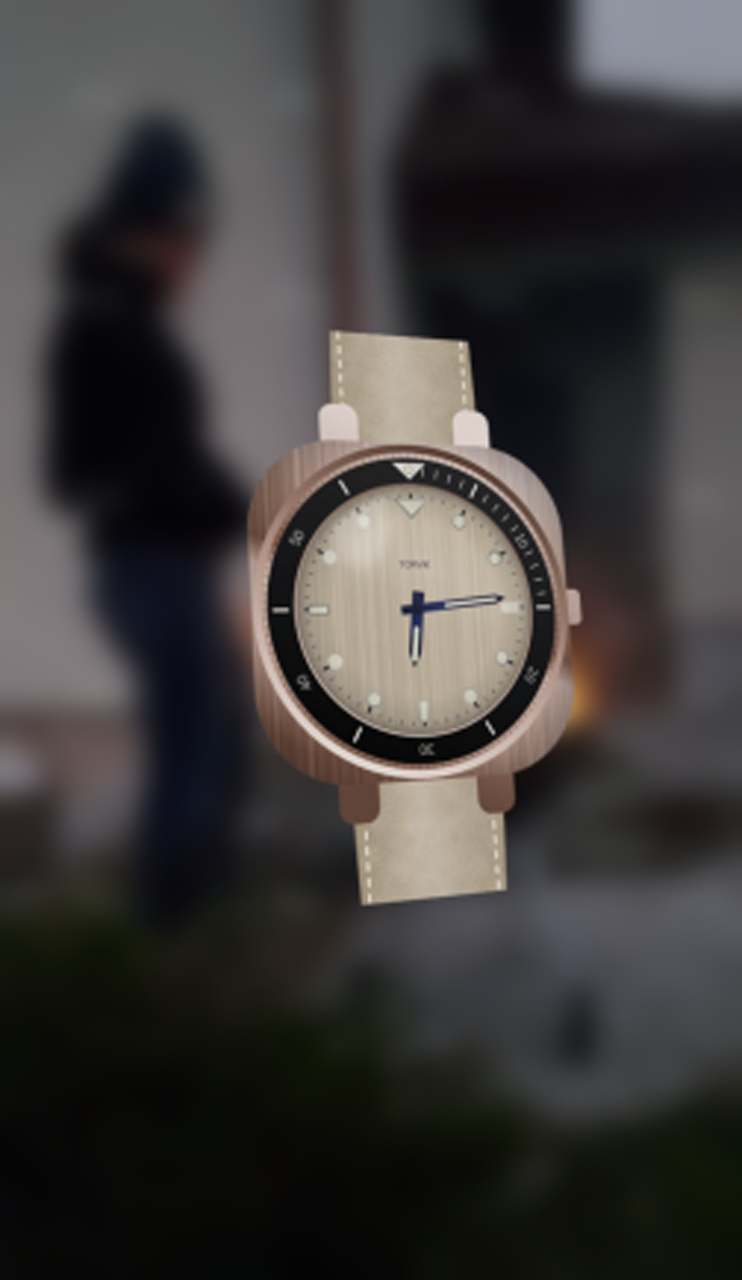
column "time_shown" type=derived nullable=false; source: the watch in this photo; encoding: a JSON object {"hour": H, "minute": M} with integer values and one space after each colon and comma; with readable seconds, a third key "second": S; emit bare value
{"hour": 6, "minute": 14}
